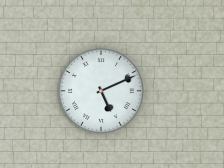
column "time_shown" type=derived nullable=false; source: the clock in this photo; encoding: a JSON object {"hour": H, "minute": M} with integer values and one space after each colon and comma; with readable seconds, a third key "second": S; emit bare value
{"hour": 5, "minute": 11}
